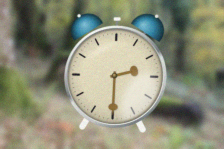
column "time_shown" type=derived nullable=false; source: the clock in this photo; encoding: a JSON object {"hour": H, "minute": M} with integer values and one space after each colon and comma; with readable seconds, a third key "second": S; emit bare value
{"hour": 2, "minute": 30}
